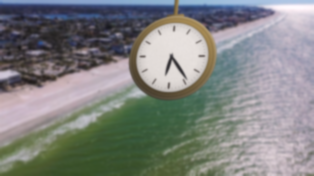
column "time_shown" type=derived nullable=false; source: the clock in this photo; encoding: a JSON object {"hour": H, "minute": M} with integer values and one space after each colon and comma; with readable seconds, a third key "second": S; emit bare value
{"hour": 6, "minute": 24}
